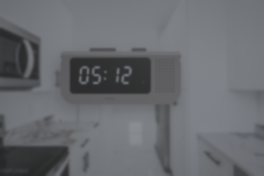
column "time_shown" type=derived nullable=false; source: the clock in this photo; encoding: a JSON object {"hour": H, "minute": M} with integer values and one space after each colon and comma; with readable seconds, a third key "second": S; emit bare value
{"hour": 5, "minute": 12}
